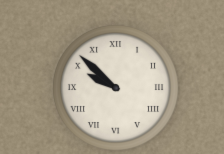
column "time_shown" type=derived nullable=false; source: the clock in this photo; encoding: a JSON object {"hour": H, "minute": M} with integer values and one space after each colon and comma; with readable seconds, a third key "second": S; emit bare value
{"hour": 9, "minute": 52}
